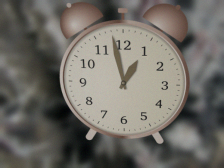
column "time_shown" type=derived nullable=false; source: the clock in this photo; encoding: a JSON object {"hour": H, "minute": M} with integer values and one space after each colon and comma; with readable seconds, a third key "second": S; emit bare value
{"hour": 12, "minute": 58}
